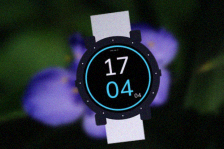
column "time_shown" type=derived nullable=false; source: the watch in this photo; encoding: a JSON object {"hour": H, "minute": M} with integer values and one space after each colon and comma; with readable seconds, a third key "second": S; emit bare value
{"hour": 17, "minute": 4}
